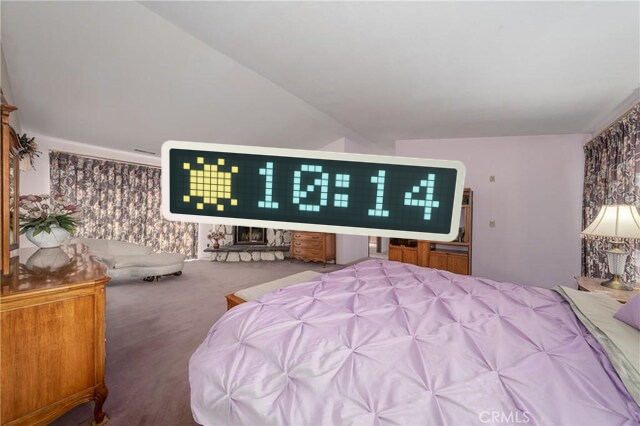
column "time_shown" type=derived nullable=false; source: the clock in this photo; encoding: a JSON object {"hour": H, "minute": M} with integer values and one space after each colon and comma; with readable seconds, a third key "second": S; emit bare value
{"hour": 10, "minute": 14}
